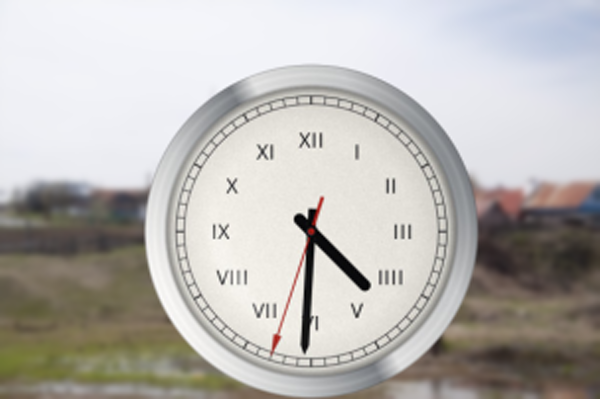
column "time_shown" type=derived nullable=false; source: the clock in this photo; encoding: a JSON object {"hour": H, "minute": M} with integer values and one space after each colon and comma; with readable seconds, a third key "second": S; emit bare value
{"hour": 4, "minute": 30, "second": 33}
